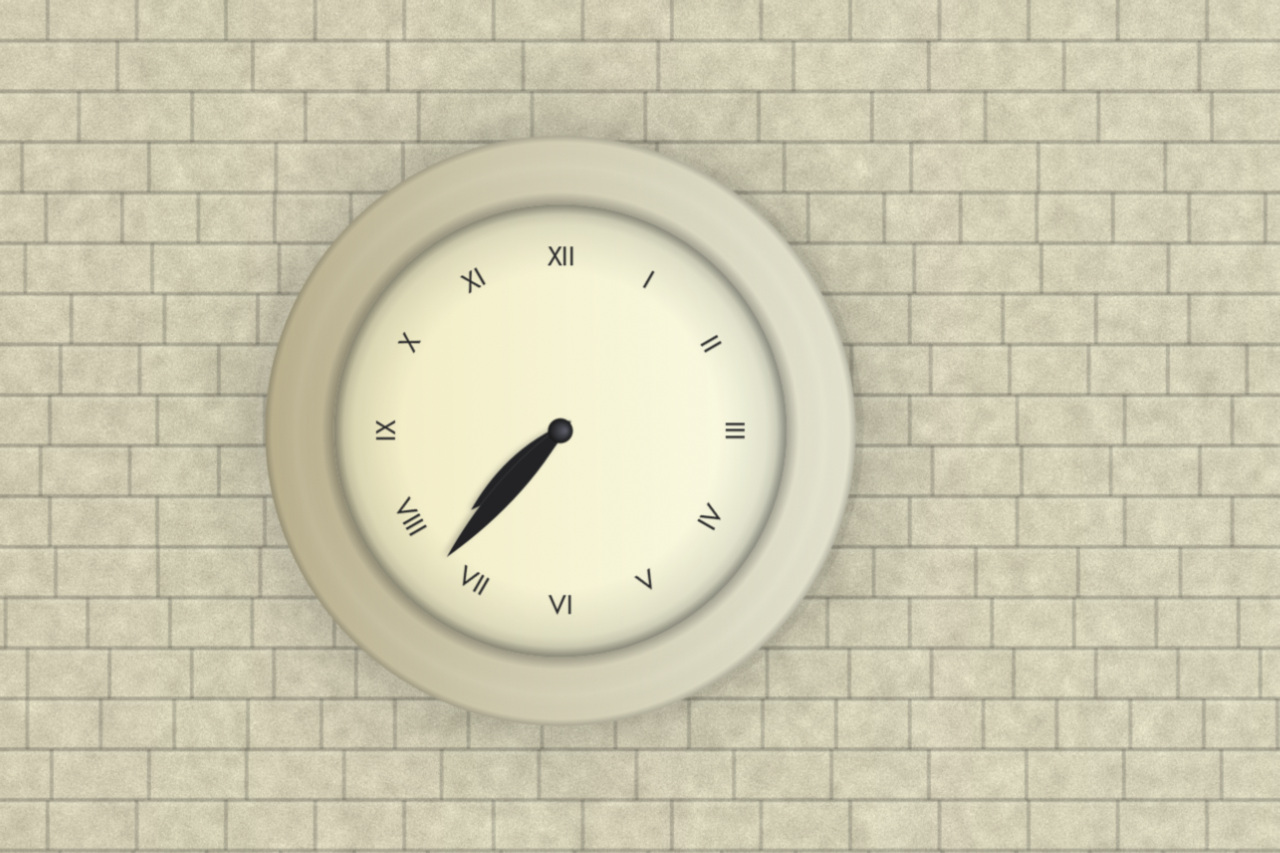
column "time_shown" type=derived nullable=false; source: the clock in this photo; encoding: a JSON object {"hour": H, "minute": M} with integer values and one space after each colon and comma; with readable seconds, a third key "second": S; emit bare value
{"hour": 7, "minute": 37}
